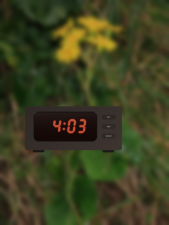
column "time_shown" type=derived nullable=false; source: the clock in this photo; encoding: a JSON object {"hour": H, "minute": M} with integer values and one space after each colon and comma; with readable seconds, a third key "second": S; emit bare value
{"hour": 4, "minute": 3}
